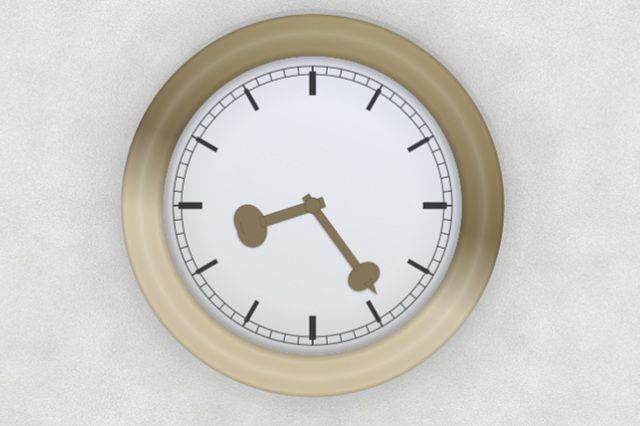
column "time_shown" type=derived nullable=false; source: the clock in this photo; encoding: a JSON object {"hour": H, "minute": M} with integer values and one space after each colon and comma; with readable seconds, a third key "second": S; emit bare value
{"hour": 8, "minute": 24}
